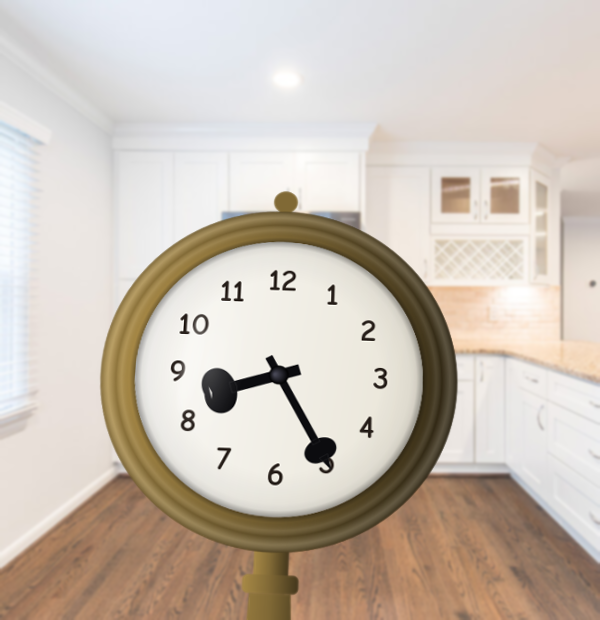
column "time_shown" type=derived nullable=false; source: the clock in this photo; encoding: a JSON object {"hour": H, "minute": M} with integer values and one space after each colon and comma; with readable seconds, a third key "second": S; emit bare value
{"hour": 8, "minute": 25}
